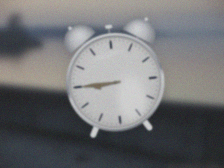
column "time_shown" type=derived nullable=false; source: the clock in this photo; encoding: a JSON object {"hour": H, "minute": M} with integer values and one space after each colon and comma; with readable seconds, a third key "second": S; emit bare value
{"hour": 8, "minute": 45}
